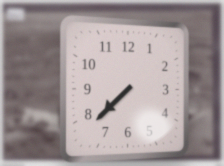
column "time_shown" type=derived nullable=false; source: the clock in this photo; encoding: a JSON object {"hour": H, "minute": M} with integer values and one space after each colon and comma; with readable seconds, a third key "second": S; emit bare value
{"hour": 7, "minute": 38}
